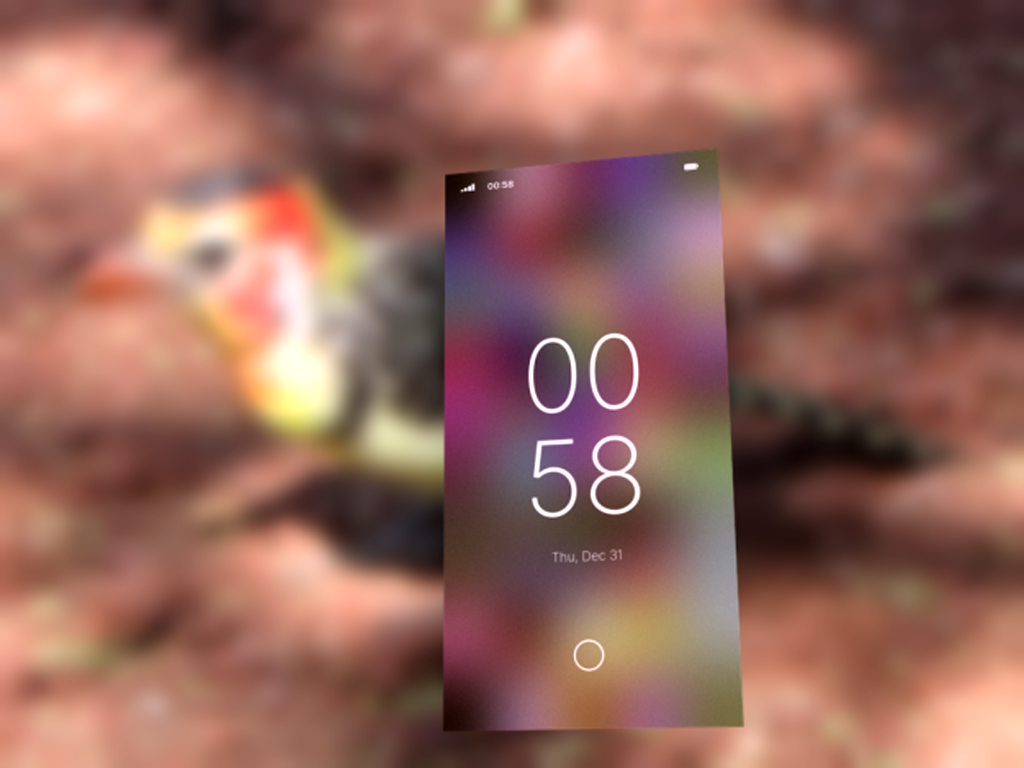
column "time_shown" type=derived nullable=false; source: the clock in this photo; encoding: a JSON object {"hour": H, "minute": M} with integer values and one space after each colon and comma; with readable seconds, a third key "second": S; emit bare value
{"hour": 0, "minute": 58}
